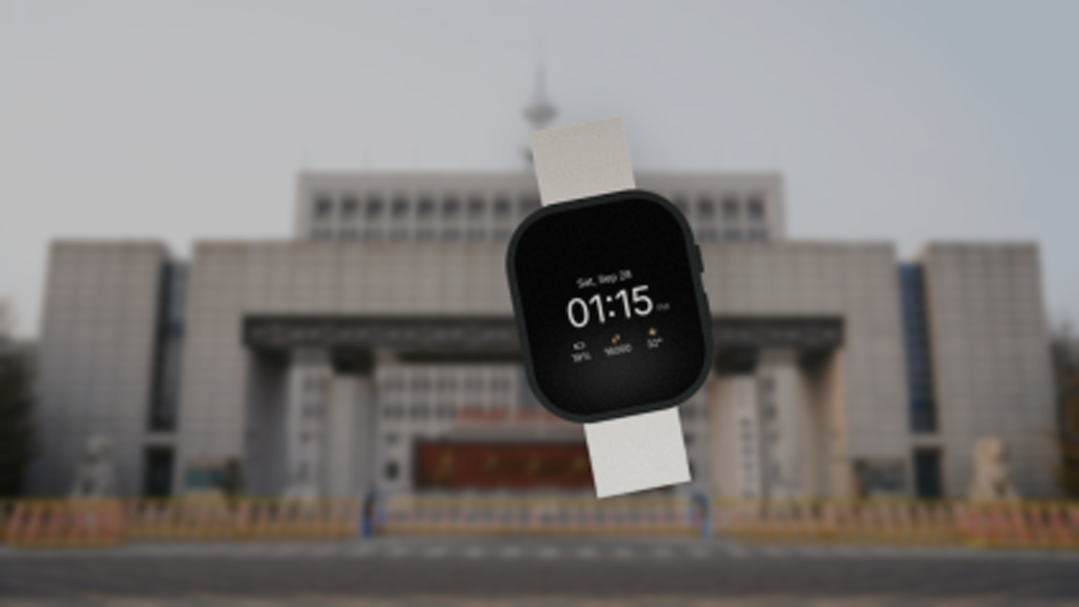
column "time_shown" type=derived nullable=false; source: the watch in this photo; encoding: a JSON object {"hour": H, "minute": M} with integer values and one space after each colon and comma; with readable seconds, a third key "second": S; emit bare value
{"hour": 1, "minute": 15}
